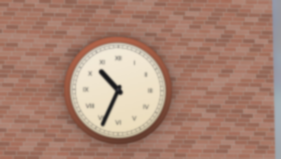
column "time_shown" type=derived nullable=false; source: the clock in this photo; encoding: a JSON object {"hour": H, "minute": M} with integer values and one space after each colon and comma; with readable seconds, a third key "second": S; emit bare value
{"hour": 10, "minute": 34}
